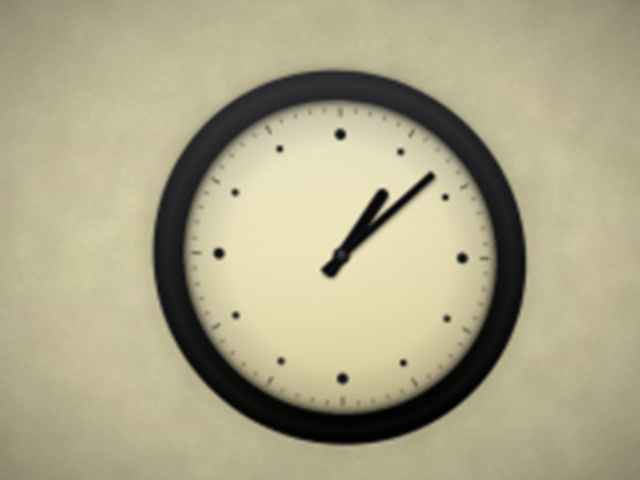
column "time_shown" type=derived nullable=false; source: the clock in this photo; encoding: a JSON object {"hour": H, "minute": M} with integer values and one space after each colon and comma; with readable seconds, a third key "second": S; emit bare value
{"hour": 1, "minute": 8}
